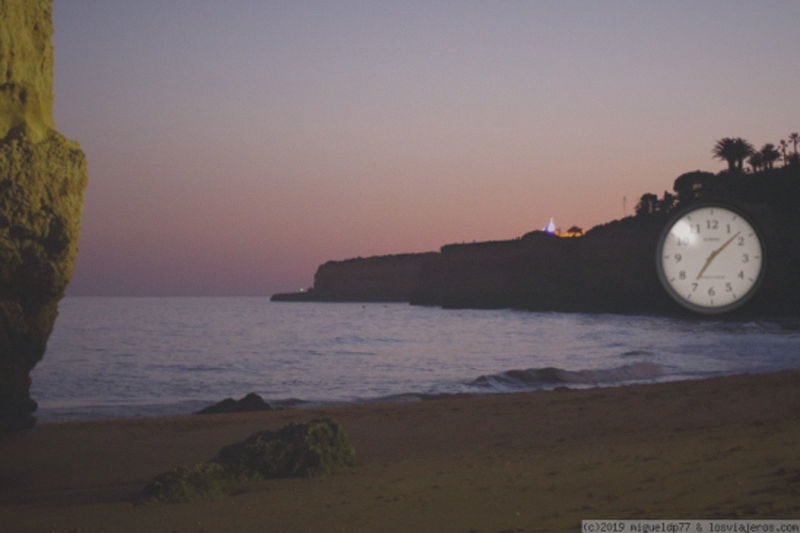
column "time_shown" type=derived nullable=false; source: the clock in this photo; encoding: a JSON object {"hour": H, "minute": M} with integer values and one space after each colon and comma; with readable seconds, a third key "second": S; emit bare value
{"hour": 7, "minute": 8}
